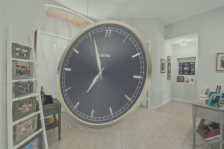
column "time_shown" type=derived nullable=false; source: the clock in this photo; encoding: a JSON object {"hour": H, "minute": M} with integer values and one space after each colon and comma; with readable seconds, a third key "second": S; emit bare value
{"hour": 6, "minute": 56}
